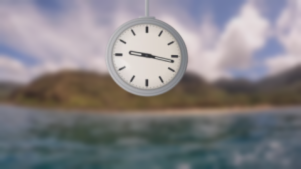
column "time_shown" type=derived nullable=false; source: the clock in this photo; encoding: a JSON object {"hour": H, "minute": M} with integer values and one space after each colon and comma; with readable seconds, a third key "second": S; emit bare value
{"hour": 9, "minute": 17}
